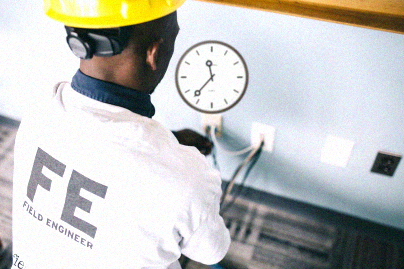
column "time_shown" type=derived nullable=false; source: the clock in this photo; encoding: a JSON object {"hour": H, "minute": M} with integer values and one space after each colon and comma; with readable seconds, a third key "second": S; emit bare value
{"hour": 11, "minute": 37}
